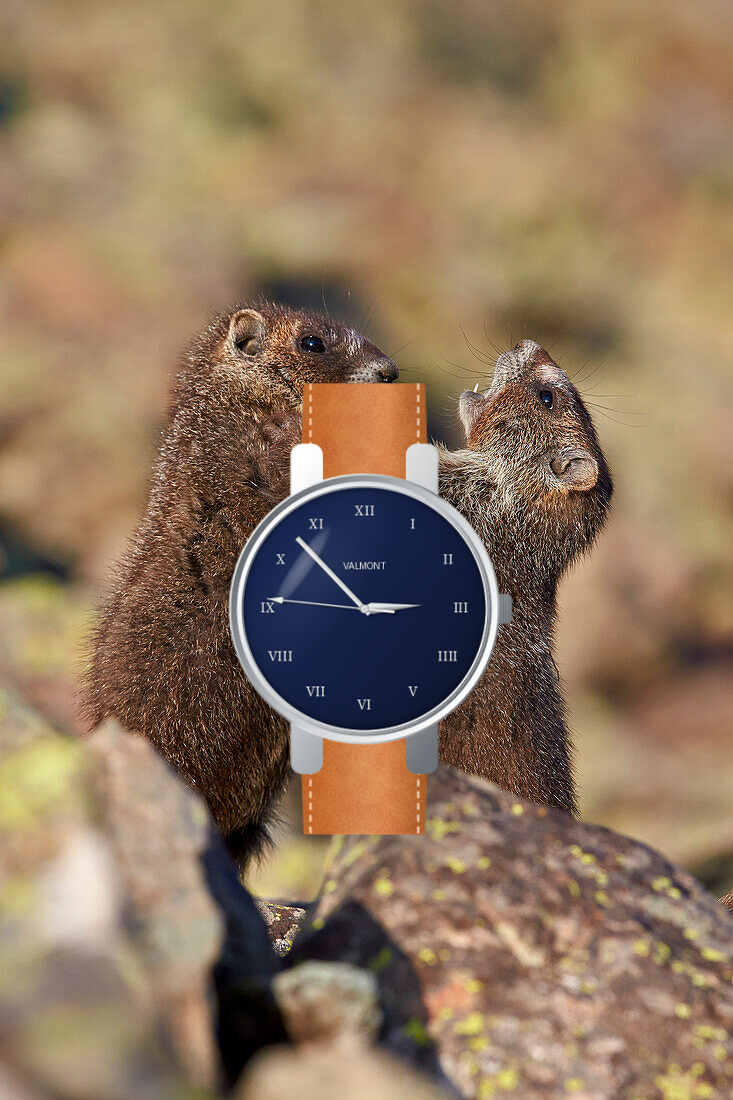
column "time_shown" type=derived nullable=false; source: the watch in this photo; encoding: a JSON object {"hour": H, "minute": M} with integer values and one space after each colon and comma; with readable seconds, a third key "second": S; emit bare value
{"hour": 2, "minute": 52, "second": 46}
